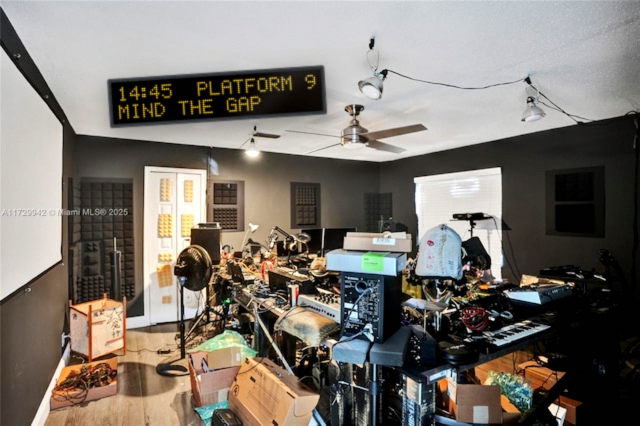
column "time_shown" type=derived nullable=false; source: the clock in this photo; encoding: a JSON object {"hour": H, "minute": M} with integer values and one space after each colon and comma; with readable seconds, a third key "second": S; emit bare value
{"hour": 14, "minute": 45}
